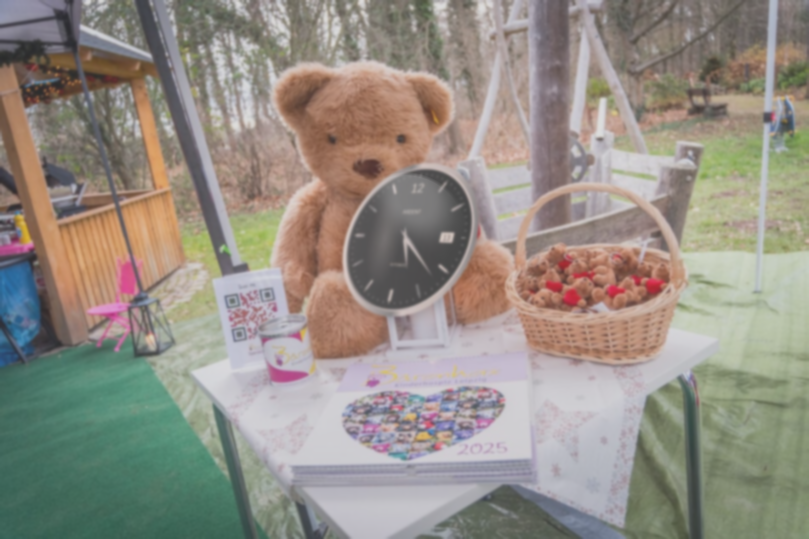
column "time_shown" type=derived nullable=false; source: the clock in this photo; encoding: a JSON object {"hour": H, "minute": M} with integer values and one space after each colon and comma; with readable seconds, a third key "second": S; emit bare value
{"hour": 5, "minute": 22}
